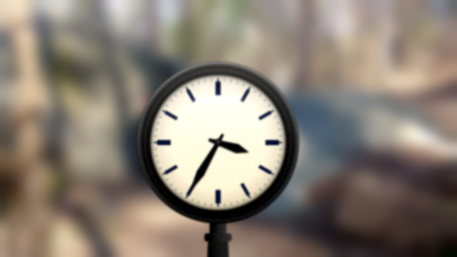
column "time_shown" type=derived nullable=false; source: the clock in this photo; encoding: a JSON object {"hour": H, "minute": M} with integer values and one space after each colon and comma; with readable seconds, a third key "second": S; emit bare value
{"hour": 3, "minute": 35}
